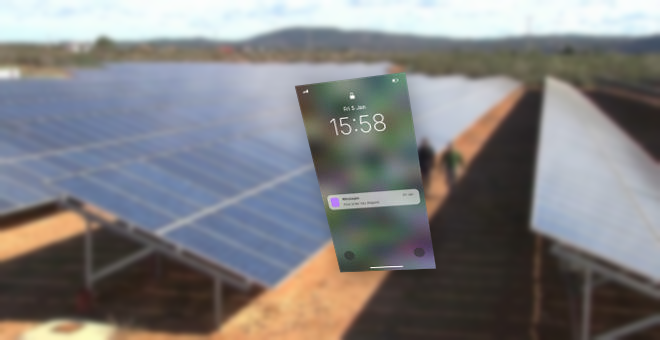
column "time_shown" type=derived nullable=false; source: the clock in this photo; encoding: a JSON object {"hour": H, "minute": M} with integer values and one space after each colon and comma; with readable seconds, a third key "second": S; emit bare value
{"hour": 15, "minute": 58}
